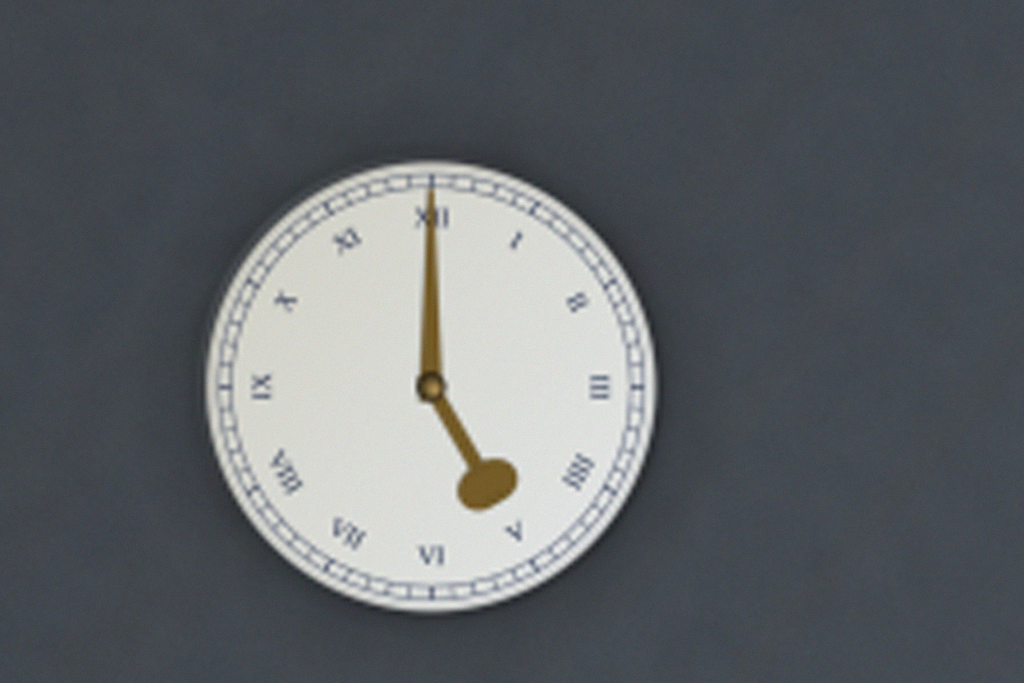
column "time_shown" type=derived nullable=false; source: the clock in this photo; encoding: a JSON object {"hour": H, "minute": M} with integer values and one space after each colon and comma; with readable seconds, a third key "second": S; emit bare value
{"hour": 5, "minute": 0}
